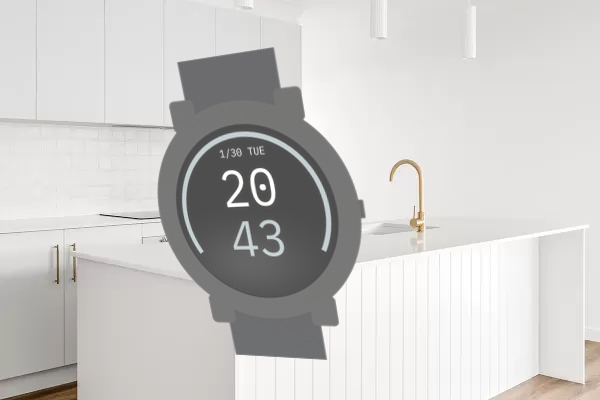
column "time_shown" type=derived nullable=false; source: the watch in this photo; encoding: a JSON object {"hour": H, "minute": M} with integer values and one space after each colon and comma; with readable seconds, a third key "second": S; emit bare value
{"hour": 20, "minute": 43}
